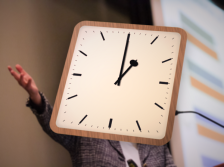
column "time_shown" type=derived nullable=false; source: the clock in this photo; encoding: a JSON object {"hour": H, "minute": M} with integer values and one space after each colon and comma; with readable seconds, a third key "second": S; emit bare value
{"hour": 1, "minute": 0}
